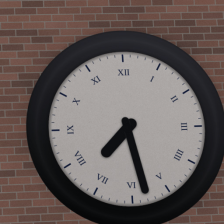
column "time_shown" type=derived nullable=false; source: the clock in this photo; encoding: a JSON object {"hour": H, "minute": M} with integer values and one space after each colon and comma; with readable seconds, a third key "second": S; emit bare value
{"hour": 7, "minute": 28}
